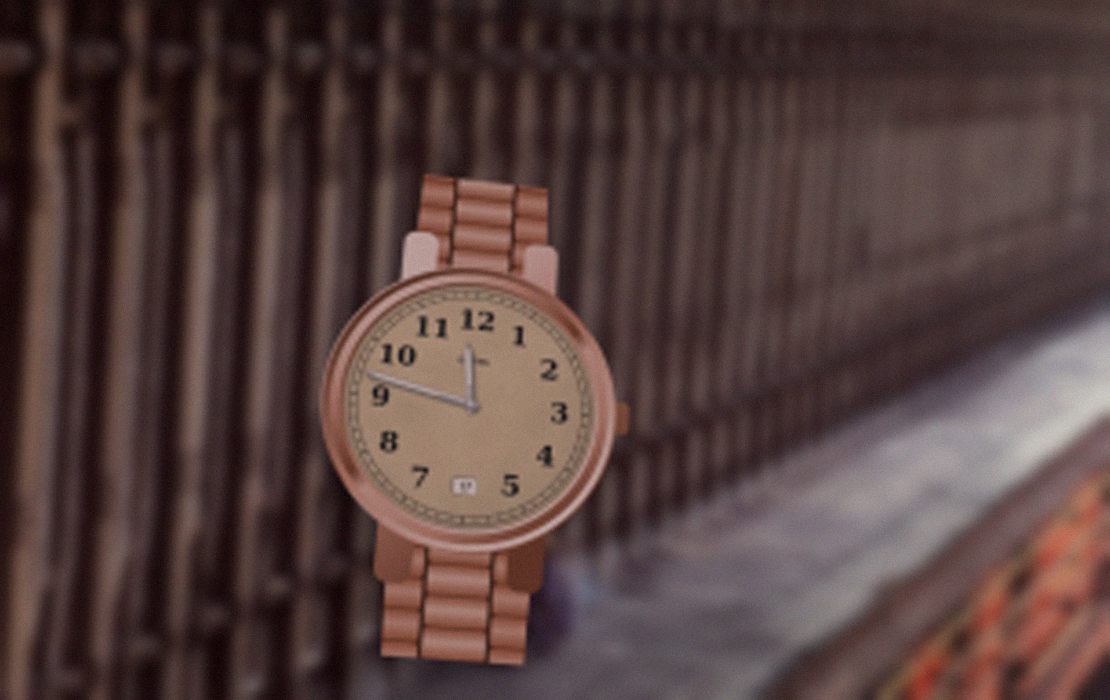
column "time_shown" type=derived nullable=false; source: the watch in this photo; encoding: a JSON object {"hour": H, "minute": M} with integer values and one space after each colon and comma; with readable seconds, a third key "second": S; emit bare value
{"hour": 11, "minute": 47}
